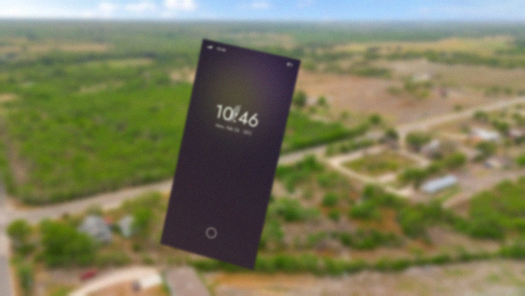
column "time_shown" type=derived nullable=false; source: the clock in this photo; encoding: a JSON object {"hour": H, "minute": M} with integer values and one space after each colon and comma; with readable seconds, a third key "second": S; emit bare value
{"hour": 10, "minute": 46}
